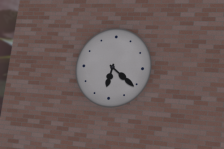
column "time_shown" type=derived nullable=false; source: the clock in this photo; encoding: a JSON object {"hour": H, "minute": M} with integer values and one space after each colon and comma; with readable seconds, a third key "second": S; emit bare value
{"hour": 6, "minute": 21}
